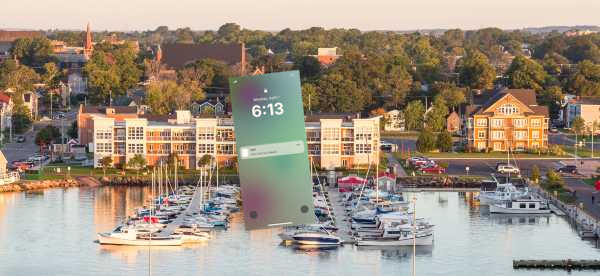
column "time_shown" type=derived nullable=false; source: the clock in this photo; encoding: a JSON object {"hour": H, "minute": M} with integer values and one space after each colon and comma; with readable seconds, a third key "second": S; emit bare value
{"hour": 6, "minute": 13}
